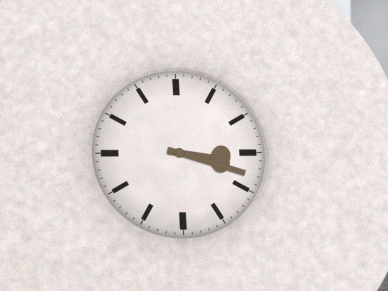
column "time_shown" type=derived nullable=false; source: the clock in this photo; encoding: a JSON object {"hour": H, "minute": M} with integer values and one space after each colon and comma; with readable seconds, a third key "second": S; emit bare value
{"hour": 3, "minute": 18}
